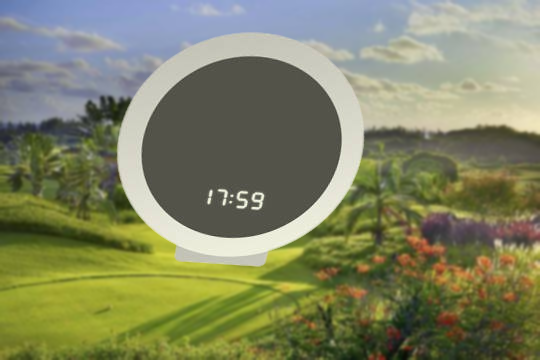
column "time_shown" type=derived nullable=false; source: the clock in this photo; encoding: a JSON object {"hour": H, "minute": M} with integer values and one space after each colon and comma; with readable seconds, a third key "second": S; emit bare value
{"hour": 17, "minute": 59}
